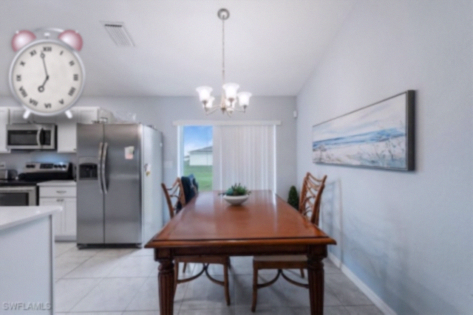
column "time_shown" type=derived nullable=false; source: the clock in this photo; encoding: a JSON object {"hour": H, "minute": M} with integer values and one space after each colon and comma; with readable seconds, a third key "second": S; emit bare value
{"hour": 6, "minute": 58}
